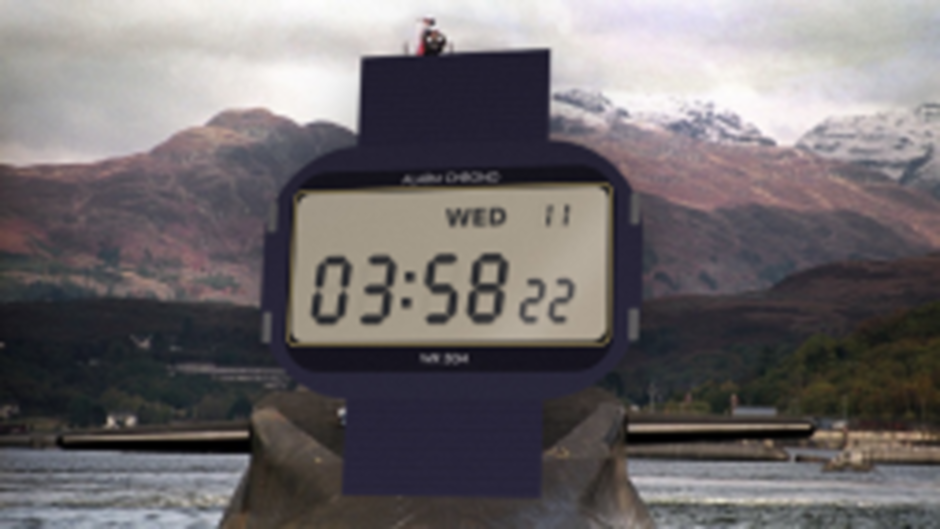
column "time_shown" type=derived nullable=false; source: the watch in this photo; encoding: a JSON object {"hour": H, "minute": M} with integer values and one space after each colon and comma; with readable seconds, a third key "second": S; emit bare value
{"hour": 3, "minute": 58, "second": 22}
